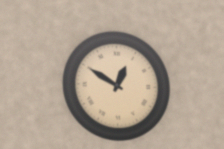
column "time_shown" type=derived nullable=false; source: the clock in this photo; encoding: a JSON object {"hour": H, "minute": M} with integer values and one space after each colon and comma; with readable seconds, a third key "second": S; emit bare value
{"hour": 12, "minute": 50}
